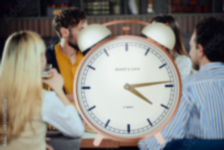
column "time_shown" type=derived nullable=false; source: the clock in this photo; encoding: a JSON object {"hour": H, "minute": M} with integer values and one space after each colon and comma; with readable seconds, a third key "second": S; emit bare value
{"hour": 4, "minute": 14}
